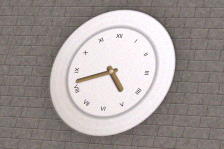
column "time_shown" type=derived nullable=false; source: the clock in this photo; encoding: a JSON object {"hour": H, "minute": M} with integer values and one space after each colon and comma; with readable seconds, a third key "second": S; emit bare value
{"hour": 4, "minute": 42}
